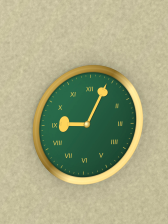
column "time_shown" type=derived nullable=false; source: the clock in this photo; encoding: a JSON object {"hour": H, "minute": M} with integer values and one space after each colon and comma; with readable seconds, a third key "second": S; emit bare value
{"hour": 9, "minute": 4}
